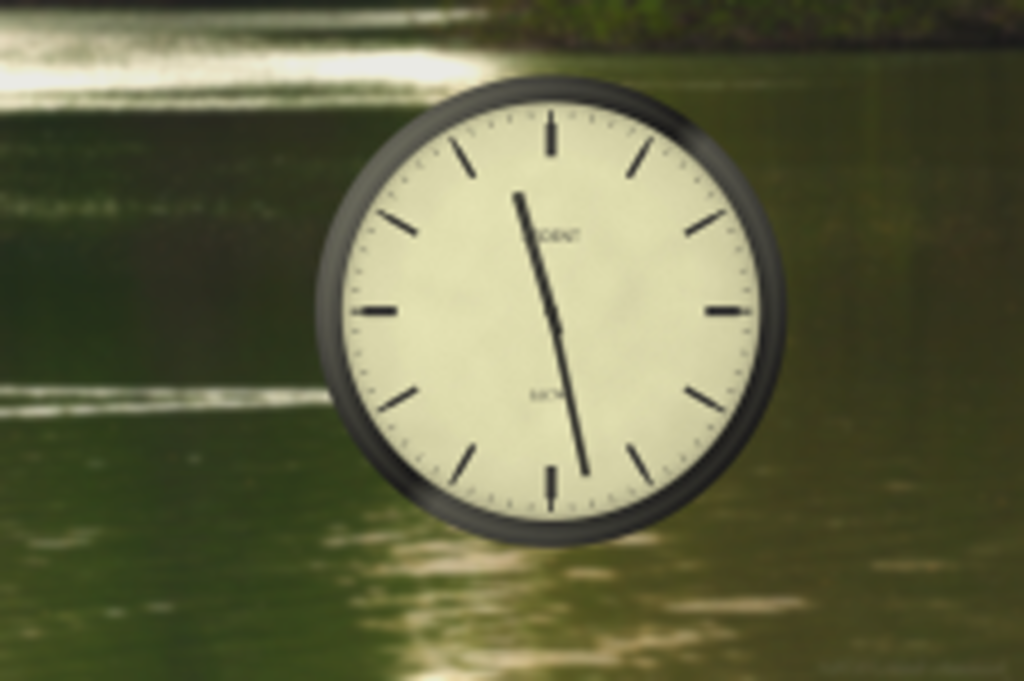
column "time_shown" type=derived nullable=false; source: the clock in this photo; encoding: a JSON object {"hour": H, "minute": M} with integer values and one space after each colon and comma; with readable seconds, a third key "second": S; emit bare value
{"hour": 11, "minute": 28}
